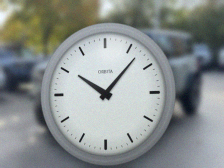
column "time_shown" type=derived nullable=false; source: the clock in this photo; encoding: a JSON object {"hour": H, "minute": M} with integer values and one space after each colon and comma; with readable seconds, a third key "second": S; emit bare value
{"hour": 10, "minute": 7}
